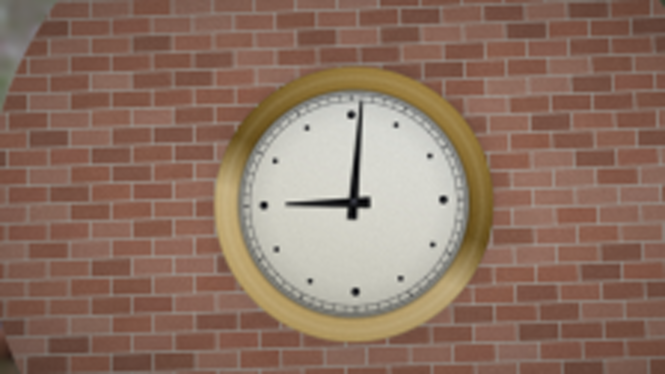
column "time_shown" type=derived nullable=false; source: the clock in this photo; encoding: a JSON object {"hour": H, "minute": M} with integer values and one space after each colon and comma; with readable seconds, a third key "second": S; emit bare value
{"hour": 9, "minute": 1}
